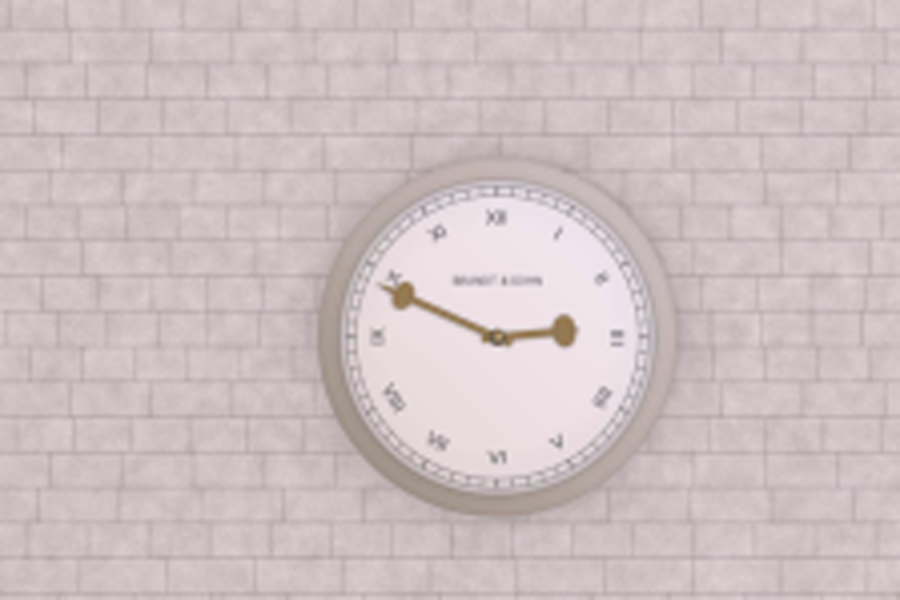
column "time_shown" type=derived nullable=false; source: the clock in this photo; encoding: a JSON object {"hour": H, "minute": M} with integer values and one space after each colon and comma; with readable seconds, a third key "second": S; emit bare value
{"hour": 2, "minute": 49}
